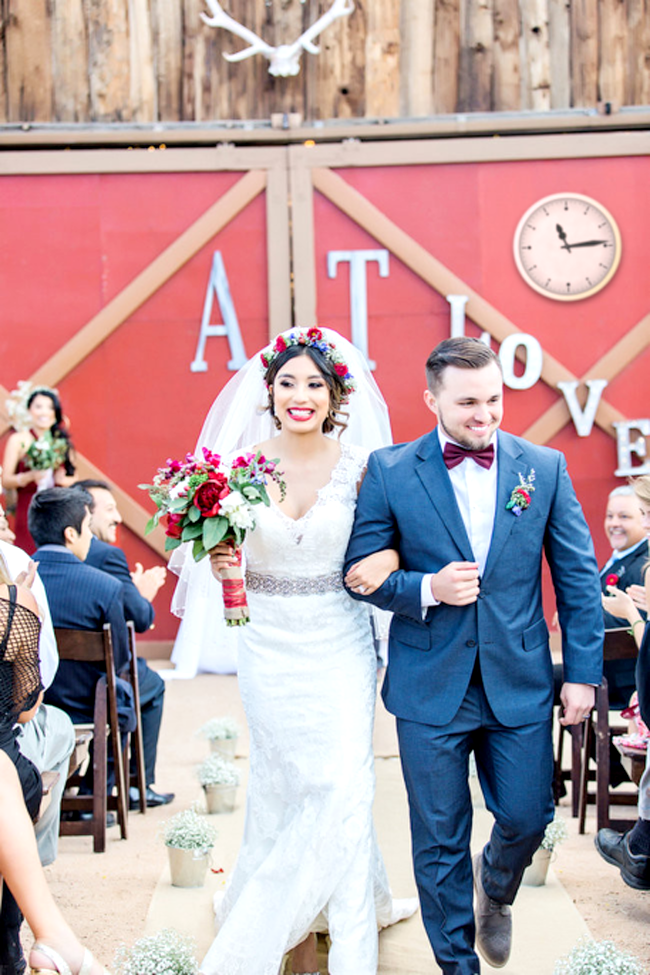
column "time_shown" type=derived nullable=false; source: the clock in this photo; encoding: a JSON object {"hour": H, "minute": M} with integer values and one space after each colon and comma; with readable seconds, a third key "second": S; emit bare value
{"hour": 11, "minute": 14}
